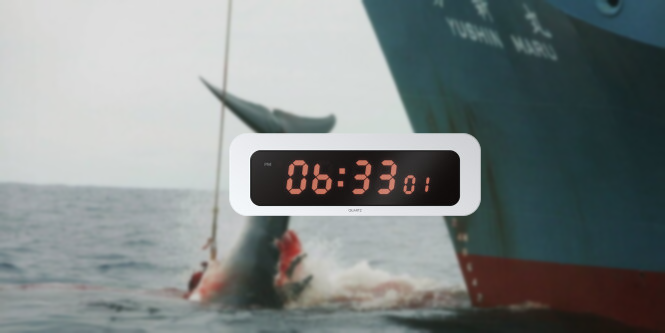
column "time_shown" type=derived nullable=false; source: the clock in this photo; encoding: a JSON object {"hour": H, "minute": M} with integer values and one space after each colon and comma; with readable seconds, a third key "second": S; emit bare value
{"hour": 6, "minute": 33, "second": 1}
